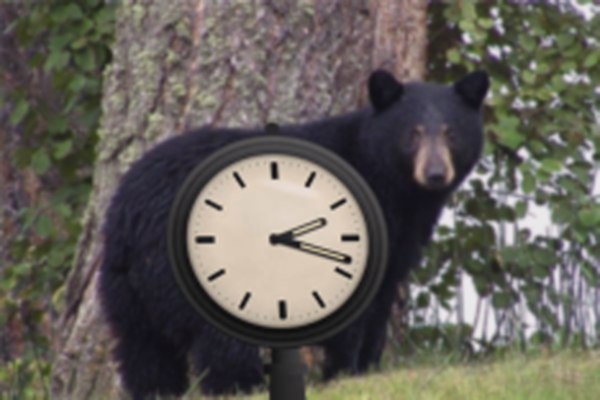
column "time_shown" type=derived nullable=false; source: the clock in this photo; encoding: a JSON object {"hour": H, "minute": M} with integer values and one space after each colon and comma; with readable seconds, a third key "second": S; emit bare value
{"hour": 2, "minute": 18}
